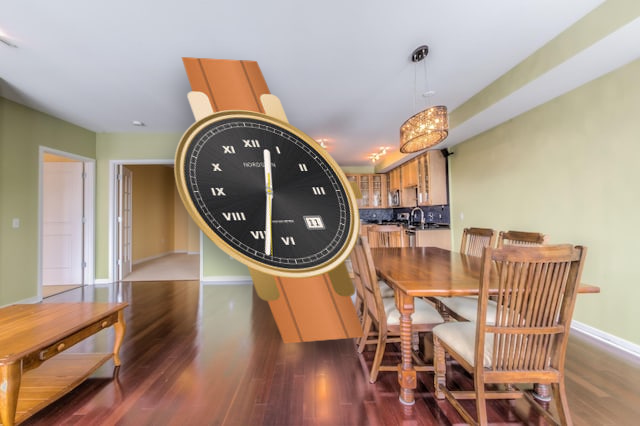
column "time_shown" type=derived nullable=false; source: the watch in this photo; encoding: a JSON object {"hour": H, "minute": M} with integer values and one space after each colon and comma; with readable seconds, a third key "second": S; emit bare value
{"hour": 12, "minute": 33, "second": 33}
